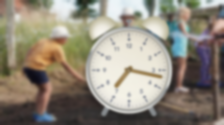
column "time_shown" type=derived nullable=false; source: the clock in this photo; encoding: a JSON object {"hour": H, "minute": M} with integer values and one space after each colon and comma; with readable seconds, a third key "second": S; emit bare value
{"hour": 7, "minute": 17}
